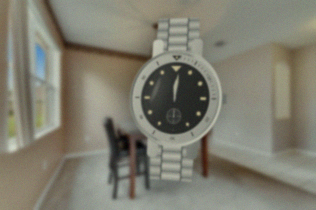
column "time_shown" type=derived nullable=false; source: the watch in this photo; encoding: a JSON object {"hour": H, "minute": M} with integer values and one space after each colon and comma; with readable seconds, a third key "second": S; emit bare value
{"hour": 12, "minute": 1}
